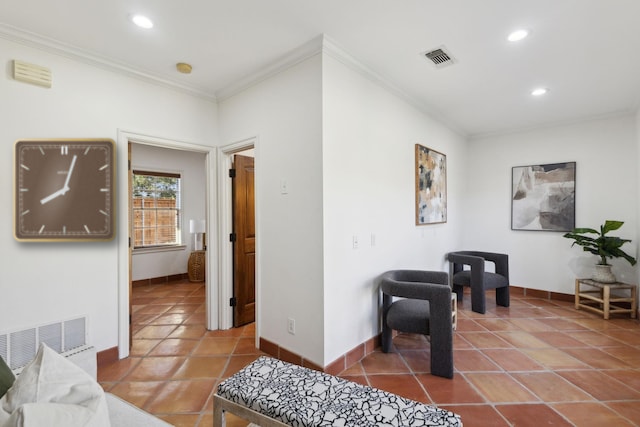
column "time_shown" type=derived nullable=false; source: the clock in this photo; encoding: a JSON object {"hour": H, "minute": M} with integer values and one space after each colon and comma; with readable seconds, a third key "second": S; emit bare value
{"hour": 8, "minute": 3}
